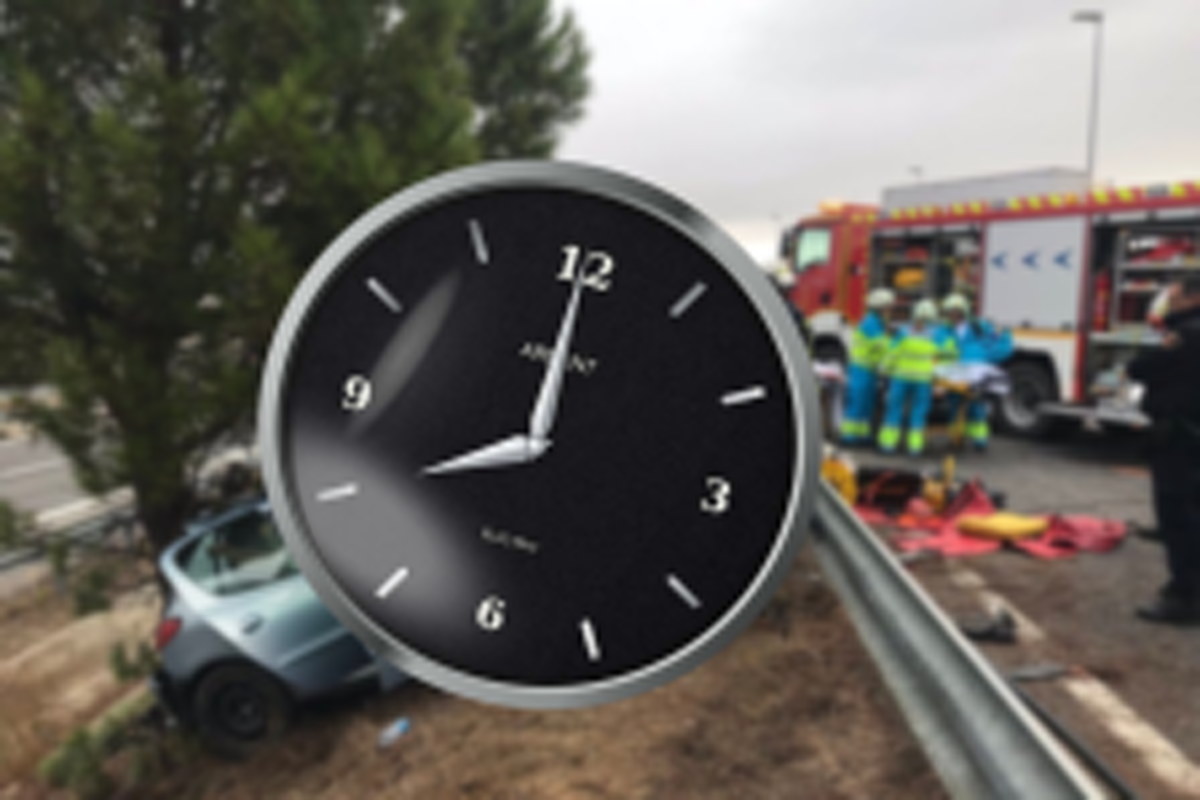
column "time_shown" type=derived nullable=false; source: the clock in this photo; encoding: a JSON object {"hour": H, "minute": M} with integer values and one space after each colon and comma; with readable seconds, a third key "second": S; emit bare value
{"hour": 8, "minute": 0}
